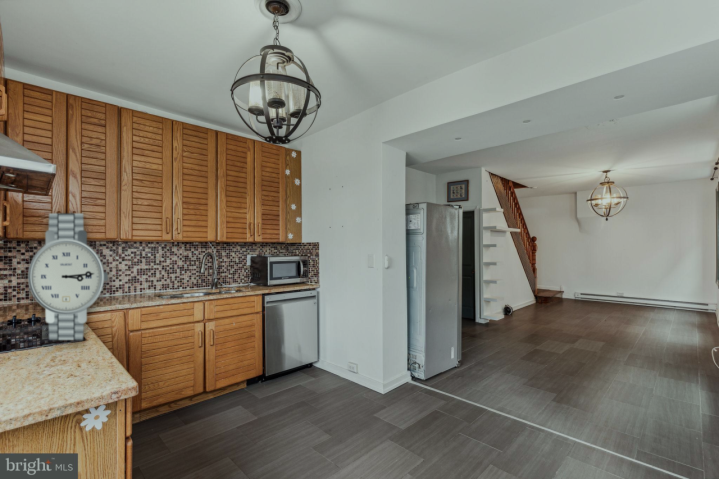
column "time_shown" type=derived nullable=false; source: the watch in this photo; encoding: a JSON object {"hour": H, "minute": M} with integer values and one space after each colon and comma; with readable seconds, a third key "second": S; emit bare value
{"hour": 3, "minute": 14}
